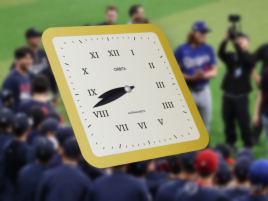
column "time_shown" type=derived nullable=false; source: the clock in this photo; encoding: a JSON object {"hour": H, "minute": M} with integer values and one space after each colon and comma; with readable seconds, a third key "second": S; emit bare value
{"hour": 8, "minute": 42}
